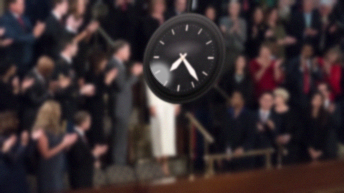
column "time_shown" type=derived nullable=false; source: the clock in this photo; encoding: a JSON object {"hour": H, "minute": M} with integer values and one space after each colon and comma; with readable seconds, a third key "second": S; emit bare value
{"hour": 7, "minute": 23}
